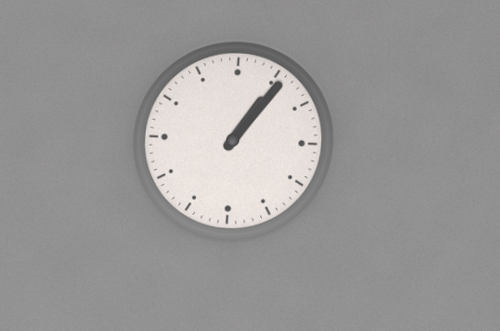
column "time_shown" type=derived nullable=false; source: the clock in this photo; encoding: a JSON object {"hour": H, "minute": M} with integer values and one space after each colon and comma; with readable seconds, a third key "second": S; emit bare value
{"hour": 1, "minute": 6}
